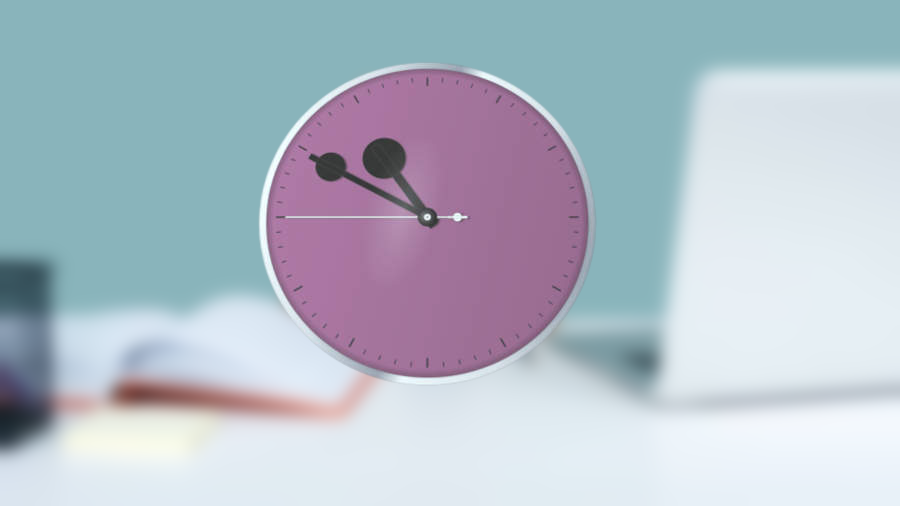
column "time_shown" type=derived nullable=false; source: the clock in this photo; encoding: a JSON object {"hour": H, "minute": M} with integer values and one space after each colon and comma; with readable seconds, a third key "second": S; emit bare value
{"hour": 10, "minute": 49, "second": 45}
